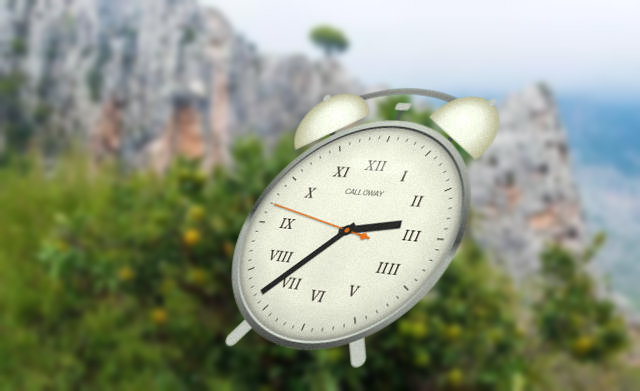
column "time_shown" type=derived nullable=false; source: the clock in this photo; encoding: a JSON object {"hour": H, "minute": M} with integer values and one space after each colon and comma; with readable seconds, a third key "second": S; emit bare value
{"hour": 2, "minute": 36, "second": 47}
